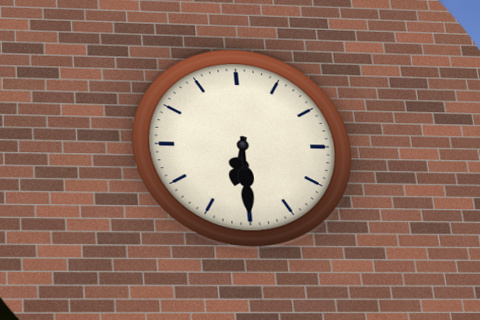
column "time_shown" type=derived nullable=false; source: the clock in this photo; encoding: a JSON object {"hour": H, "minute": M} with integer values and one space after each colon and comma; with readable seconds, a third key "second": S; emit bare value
{"hour": 6, "minute": 30}
